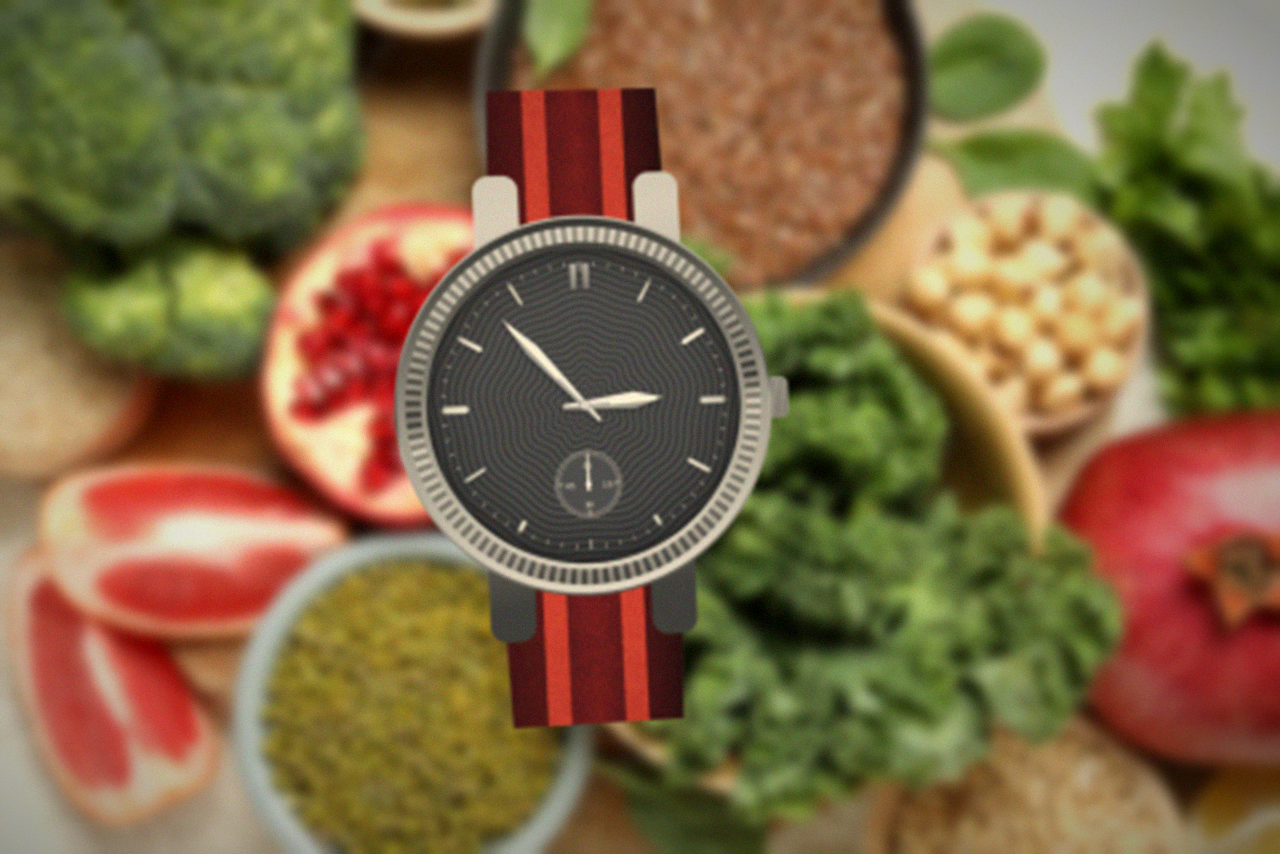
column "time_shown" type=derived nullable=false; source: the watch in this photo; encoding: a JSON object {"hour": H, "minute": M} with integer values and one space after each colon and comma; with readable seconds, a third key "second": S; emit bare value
{"hour": 2, "minute": 53}
